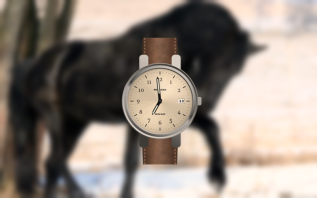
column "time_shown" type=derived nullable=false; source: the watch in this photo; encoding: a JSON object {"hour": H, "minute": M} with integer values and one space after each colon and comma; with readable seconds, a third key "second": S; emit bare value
{"hour": 6, "minute": 59}
